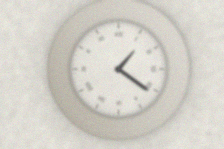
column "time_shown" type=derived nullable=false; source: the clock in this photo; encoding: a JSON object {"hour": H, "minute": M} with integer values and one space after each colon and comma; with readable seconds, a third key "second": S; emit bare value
{"hour": 1, "minute": 21}
